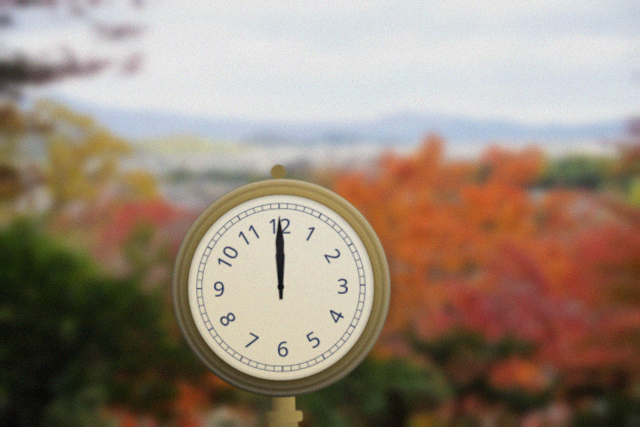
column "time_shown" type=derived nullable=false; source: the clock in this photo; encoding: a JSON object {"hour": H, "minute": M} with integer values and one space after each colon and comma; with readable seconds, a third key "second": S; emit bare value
{"hour": 12, "minute": 0}
